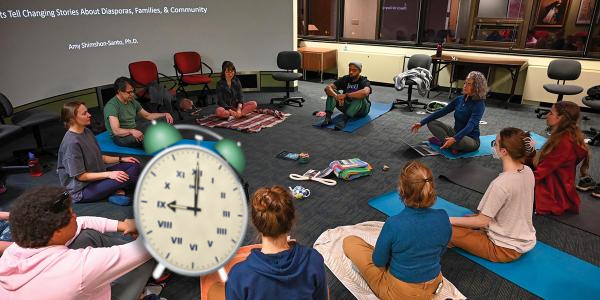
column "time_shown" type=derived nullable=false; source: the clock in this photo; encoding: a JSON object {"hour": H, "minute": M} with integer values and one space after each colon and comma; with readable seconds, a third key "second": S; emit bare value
{"hour": 9, "minute": 0}
